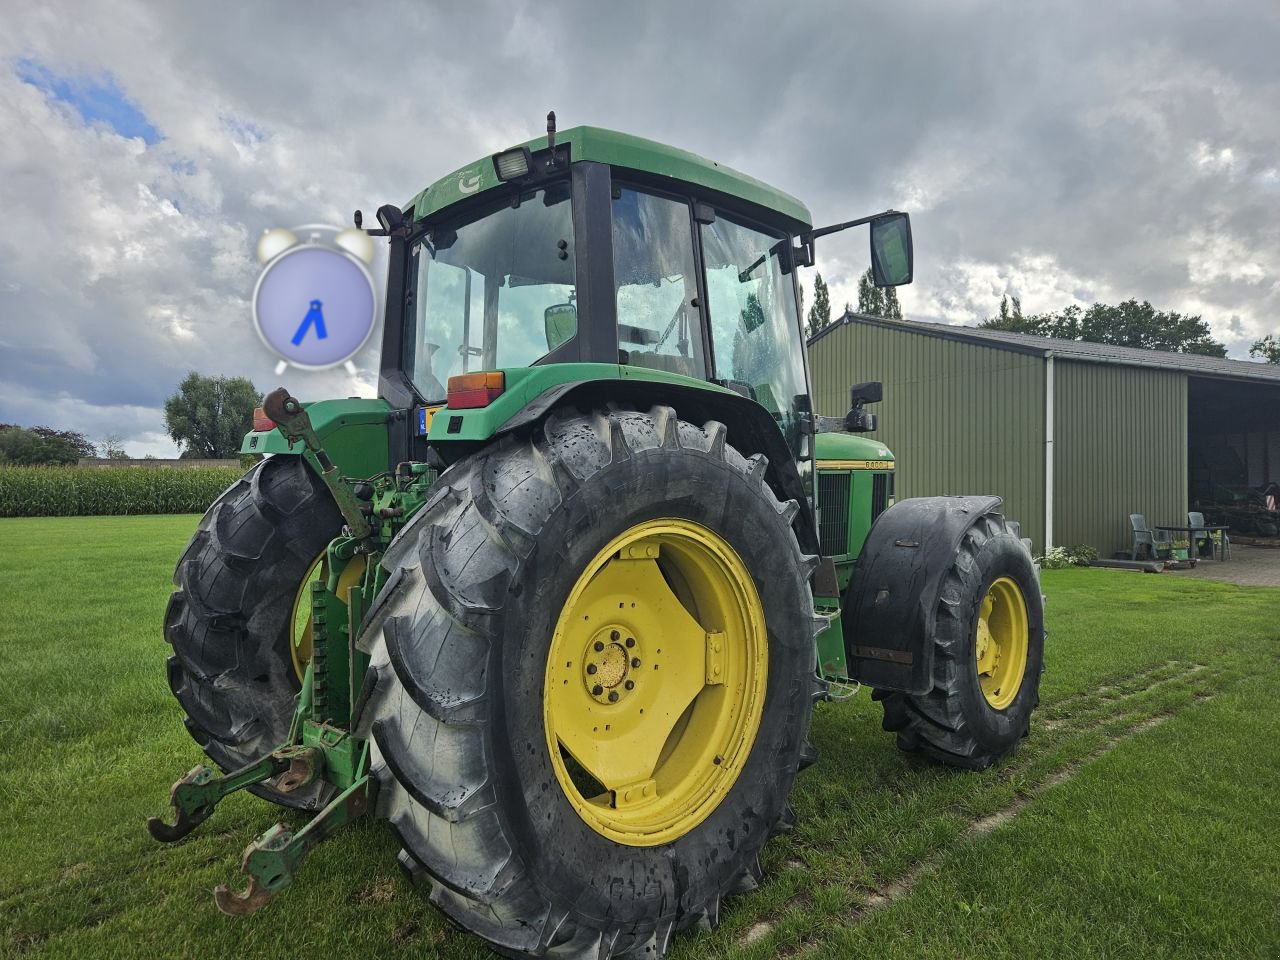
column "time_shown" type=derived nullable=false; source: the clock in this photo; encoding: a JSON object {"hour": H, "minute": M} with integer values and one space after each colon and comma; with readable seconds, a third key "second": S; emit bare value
{"hour": 5, "minute": 35}
